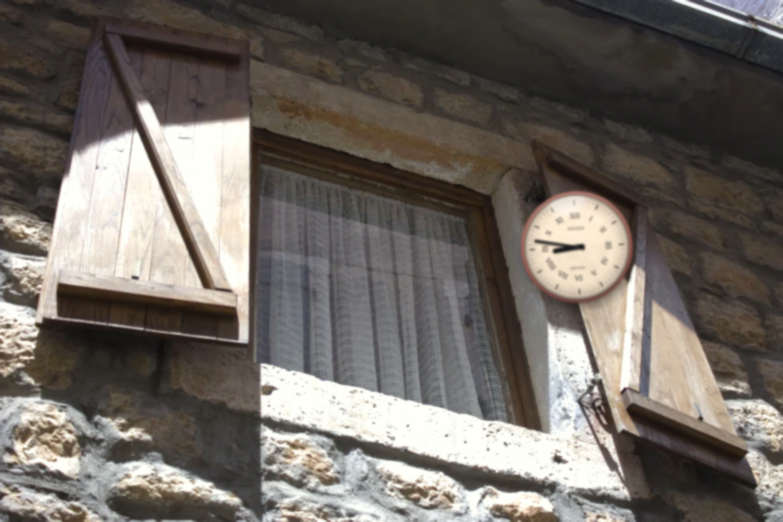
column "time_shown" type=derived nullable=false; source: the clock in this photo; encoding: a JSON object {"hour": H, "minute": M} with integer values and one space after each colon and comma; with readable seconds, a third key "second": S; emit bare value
{"hour": 8, "minute": 47}
